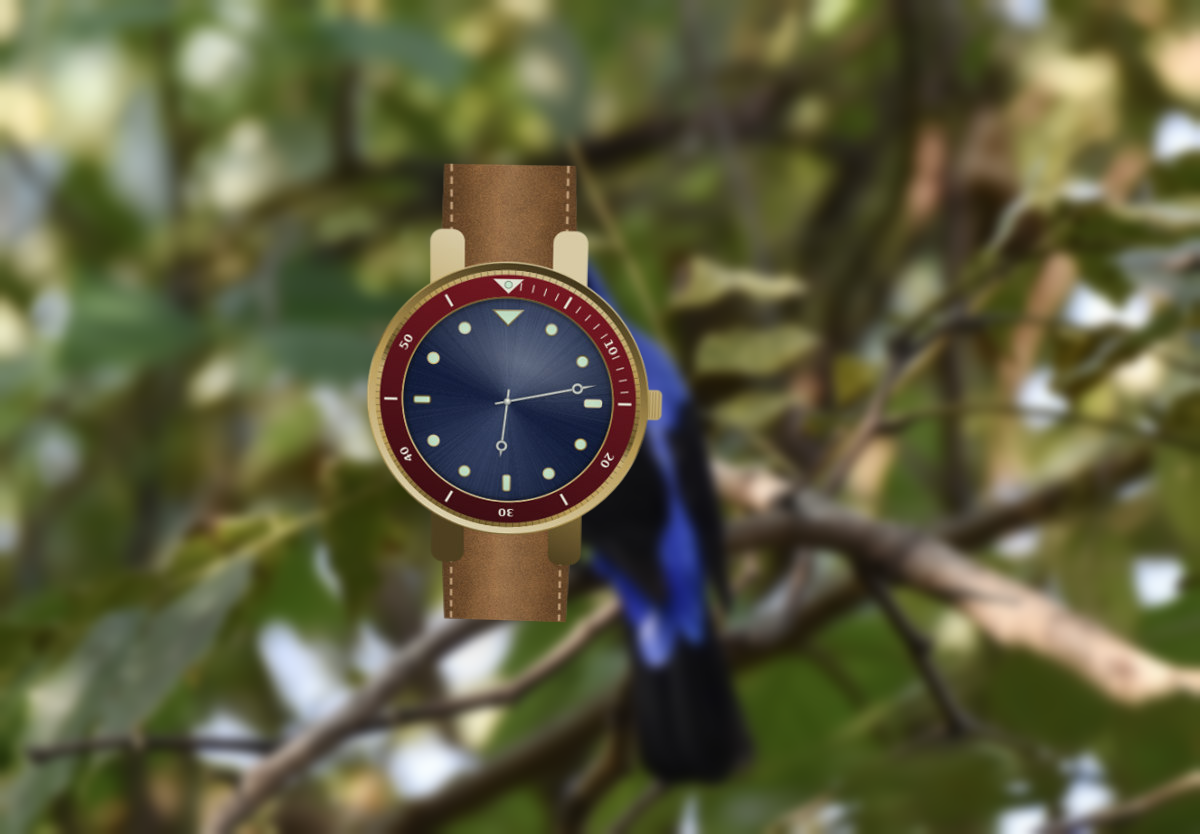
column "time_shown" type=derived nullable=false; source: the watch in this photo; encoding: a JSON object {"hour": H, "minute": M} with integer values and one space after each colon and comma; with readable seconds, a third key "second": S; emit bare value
{"hour": 6, "minute": 13}
